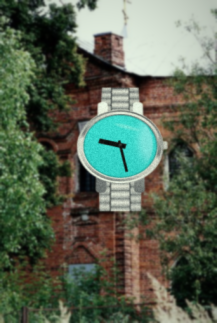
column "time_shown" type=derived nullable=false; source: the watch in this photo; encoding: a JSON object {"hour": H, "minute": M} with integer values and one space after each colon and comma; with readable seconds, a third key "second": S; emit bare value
{"hour": 9, "minute": 28}
